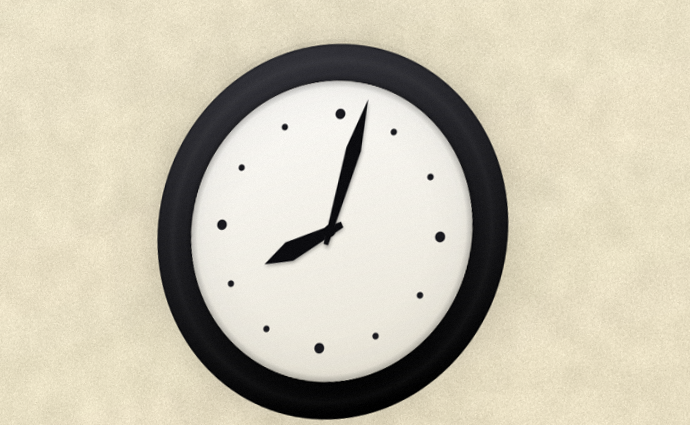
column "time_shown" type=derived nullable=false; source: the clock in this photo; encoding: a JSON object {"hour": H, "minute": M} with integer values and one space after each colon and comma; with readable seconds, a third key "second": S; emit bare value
{"hour": 8, "minute": 2}
